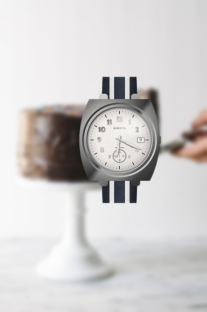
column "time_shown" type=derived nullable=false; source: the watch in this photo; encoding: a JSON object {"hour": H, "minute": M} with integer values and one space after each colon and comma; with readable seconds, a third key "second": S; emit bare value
{"hour": 6, "minute": 19}
